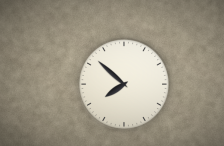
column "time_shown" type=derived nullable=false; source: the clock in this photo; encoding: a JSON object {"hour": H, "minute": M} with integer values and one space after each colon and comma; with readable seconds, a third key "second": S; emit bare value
{"hour": 7, "minute": 52}
